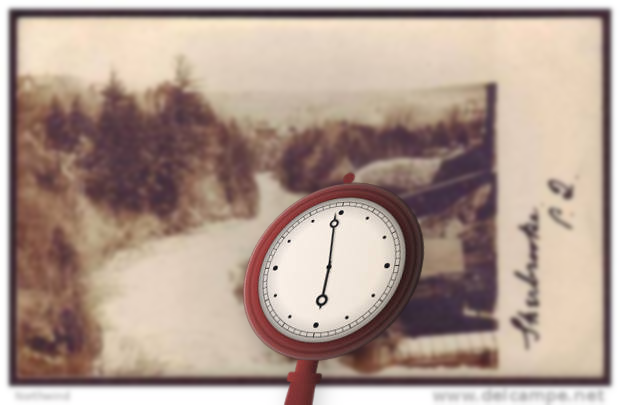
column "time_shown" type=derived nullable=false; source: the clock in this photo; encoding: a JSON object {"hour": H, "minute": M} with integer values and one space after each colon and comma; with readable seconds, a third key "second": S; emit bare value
{"hour": 5, "minute": 59}
